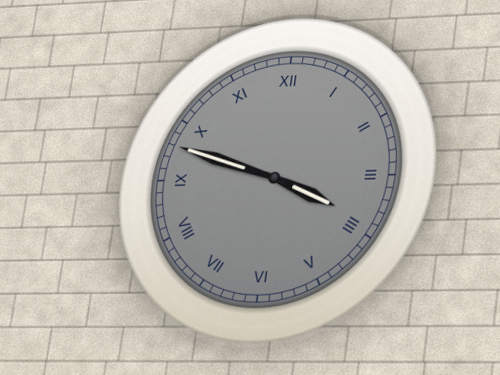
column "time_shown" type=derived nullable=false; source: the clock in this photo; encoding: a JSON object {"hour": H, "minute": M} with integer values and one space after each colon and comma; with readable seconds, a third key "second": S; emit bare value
{"hour": 3, "minute": 48}
